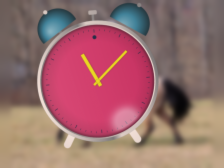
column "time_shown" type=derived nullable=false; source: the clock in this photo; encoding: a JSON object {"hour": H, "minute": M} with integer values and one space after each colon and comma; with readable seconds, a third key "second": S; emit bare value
{"hour": 11, "minute": 8}
